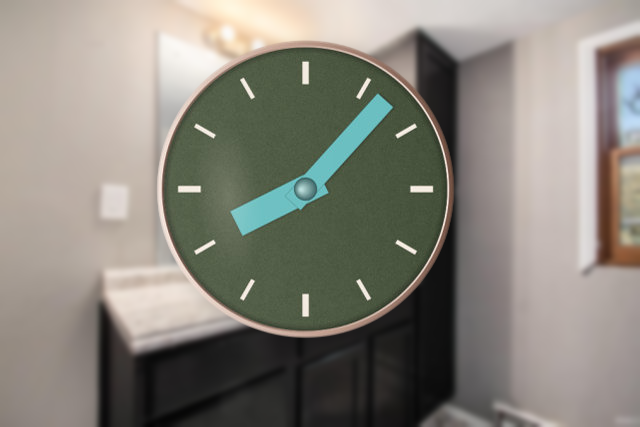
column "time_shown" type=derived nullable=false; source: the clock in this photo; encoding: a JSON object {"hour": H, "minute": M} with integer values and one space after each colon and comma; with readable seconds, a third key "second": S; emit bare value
{"hour": 8, "minute": 7}
